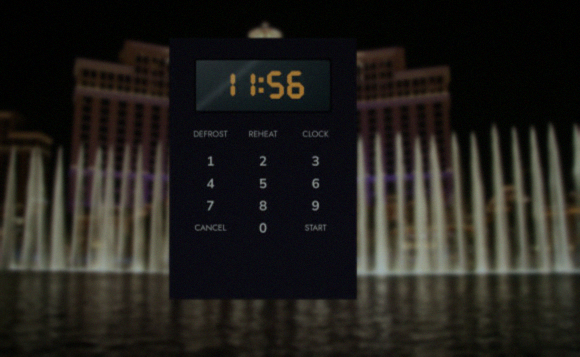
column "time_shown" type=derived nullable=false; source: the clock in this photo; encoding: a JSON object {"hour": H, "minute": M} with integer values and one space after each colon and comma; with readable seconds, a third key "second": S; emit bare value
{"hour": 11, "minute": 56}
